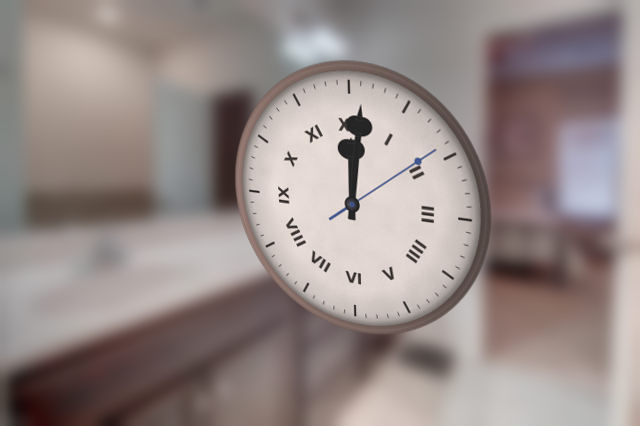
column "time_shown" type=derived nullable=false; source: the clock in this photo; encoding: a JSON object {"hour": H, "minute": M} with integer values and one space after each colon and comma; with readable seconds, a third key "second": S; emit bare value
{"hour": 12, "minute": 1, "second": 9}
